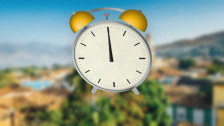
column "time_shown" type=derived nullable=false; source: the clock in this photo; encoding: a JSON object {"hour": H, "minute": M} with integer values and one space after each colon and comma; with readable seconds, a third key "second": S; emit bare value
{"hour": 12, "minute": 0}
